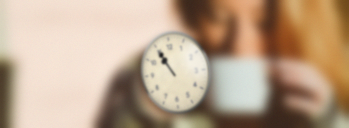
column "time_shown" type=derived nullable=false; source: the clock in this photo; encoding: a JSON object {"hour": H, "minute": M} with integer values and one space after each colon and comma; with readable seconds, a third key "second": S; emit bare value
{"hour": 10, "minute": 55}
